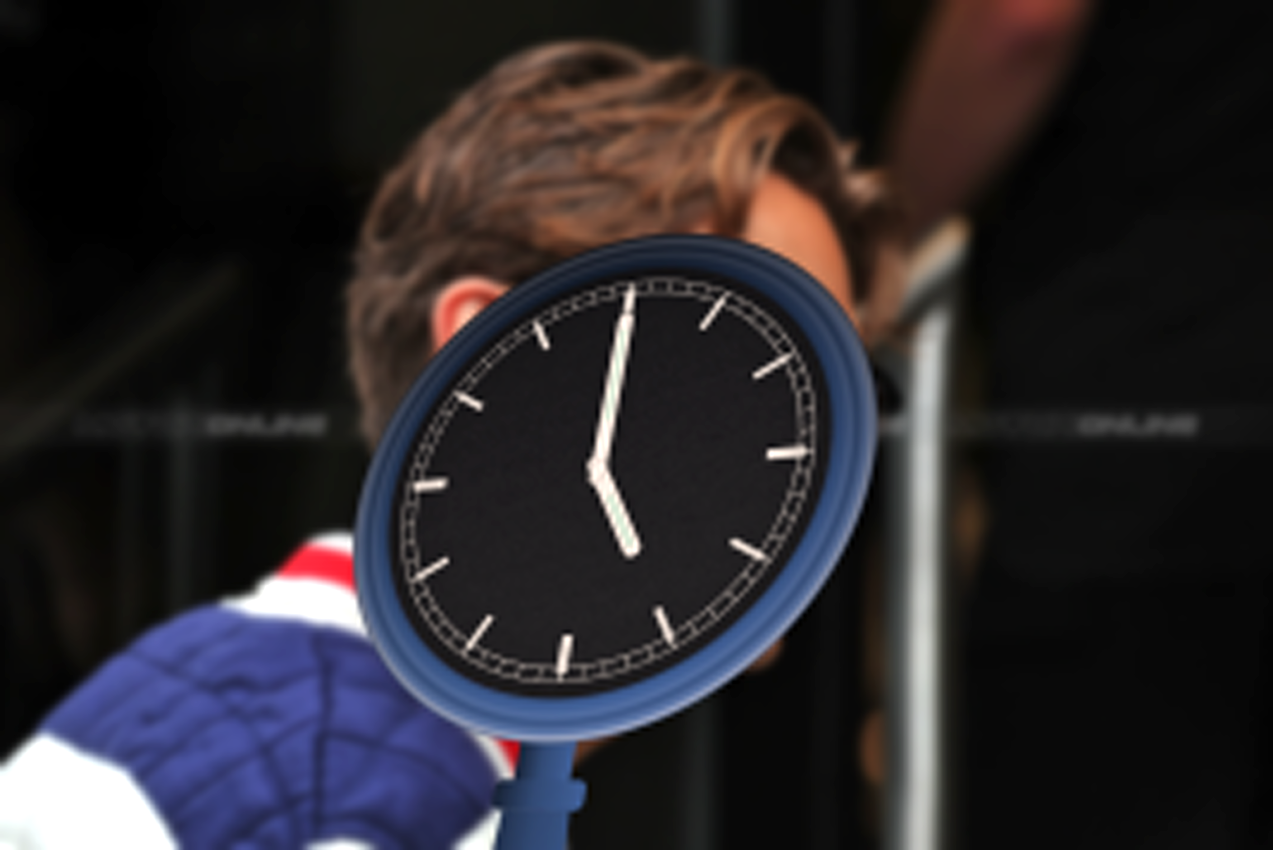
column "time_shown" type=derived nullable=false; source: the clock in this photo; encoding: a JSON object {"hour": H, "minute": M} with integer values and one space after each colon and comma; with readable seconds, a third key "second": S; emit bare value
{"hour": 5, "minute": 0}
